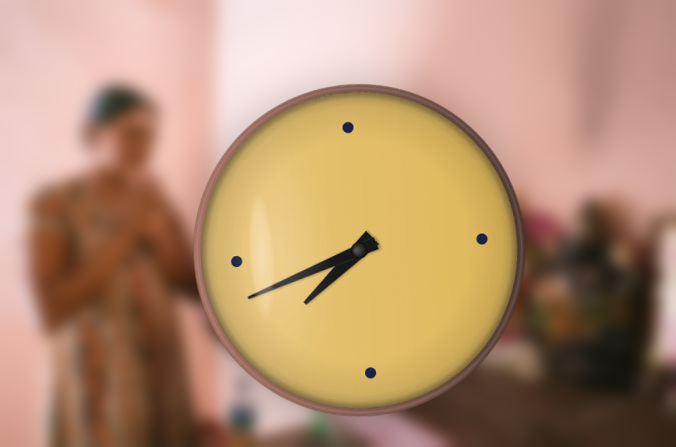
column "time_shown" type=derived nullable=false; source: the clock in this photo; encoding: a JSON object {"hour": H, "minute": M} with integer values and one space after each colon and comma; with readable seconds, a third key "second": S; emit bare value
{"hour": 7, "minute": 42}
